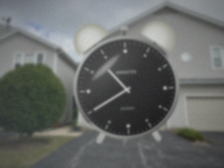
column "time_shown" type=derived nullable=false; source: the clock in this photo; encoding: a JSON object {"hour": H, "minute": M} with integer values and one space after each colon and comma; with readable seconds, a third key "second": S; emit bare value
{"hour": 10, "minute": 40}
